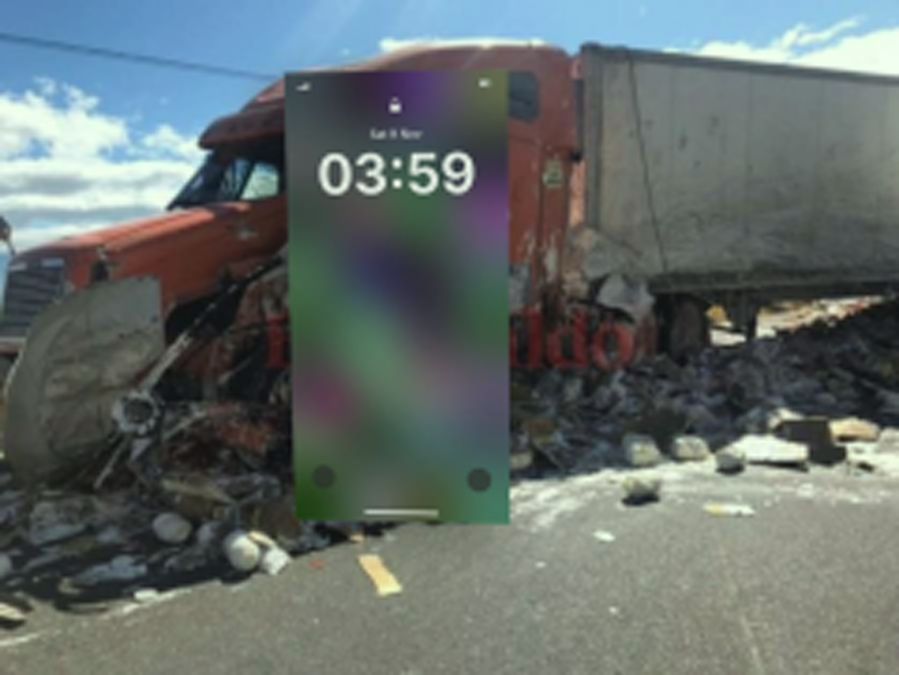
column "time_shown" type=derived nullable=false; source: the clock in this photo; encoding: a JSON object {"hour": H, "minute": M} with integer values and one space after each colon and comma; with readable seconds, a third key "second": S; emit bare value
{"hour": 3, "minute": 59}
